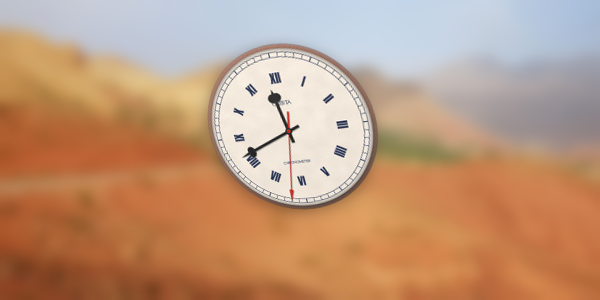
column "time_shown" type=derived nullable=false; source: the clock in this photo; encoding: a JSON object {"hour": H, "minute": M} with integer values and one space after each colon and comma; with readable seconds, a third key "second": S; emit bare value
{"hour": 11, "minute": 41, "second": 32}
